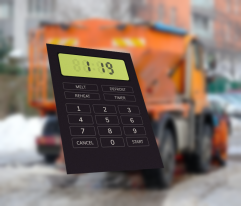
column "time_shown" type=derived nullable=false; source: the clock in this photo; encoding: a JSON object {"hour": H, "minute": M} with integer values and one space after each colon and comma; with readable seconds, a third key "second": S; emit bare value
{"hour": 1, "minute": 19}
